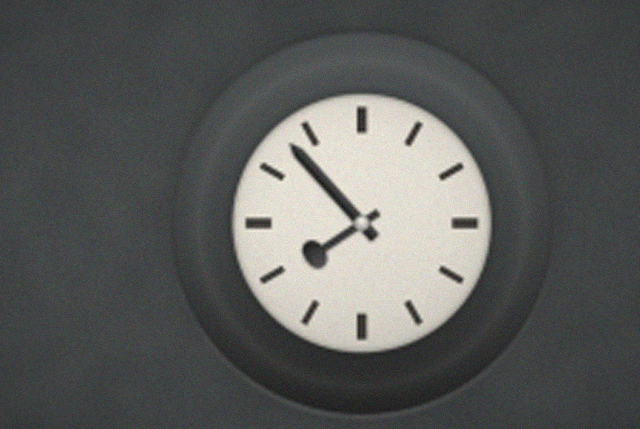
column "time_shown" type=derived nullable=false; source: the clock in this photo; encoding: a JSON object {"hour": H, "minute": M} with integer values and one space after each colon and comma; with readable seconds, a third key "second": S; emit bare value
{"hour": 7, "minute": 53}
